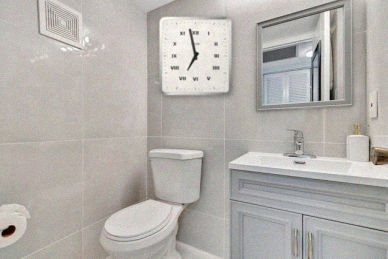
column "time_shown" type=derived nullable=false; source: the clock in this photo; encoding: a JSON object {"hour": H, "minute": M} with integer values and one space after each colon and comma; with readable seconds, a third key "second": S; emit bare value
{"hour": 6, "minute": 58}
